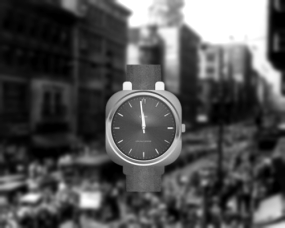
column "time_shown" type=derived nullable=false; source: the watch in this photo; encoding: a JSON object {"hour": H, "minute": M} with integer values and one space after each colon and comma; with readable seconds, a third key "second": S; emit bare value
{"hour": 11, "minute": 59}
